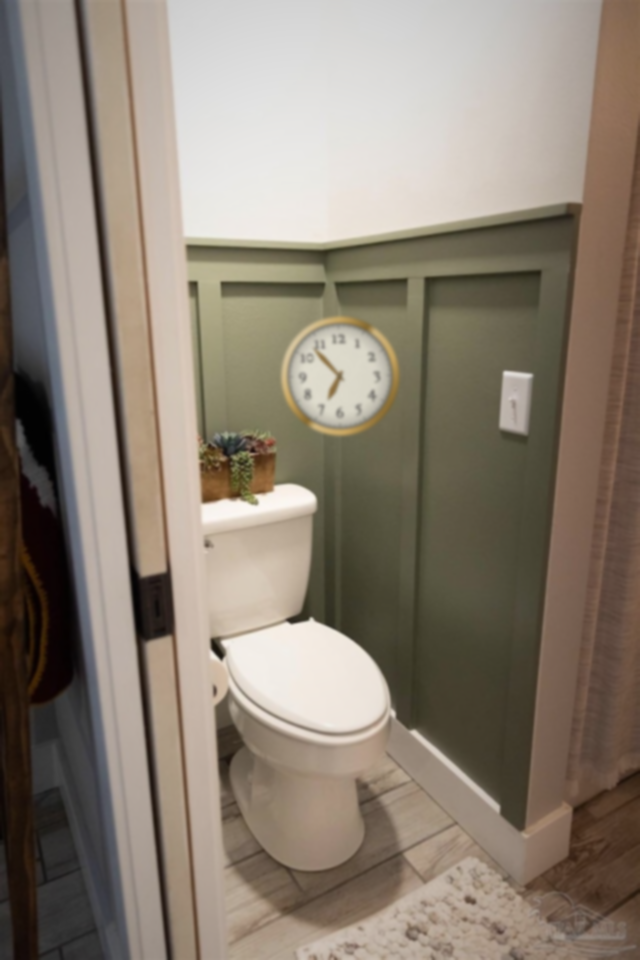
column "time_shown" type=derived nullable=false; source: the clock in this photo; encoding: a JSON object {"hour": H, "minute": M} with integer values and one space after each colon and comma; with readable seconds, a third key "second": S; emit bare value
{"hour": 6, "minute": 53}
